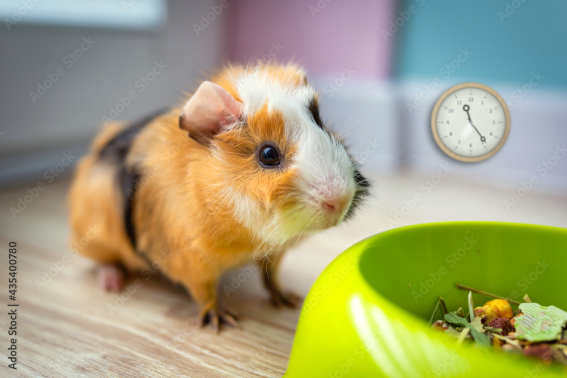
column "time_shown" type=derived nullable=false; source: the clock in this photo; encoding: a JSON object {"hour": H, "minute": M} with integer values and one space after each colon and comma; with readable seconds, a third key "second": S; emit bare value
{"hour": 11, "minute": 24}
